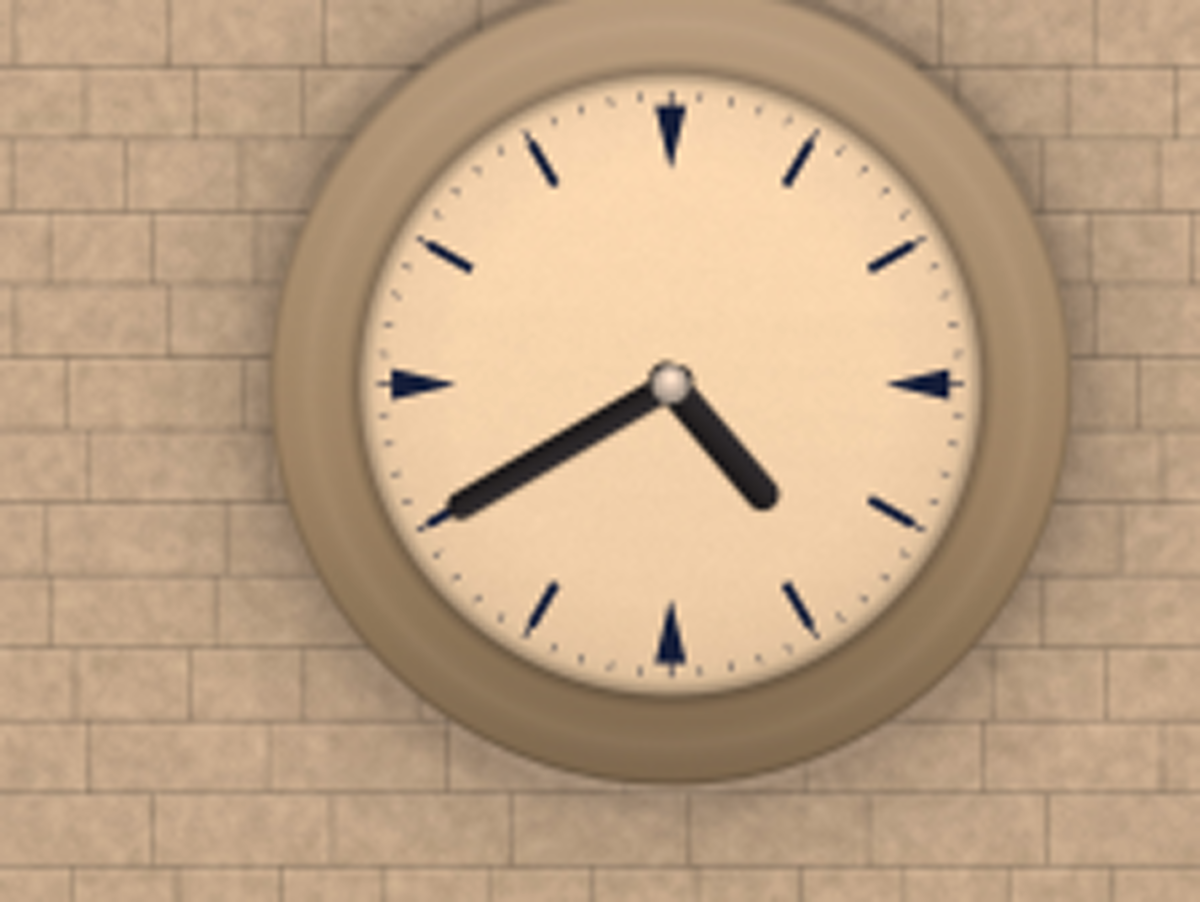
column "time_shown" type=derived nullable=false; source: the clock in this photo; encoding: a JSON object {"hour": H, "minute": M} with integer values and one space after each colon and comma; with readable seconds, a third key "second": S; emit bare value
{"hour": 4, "minute": 40}
